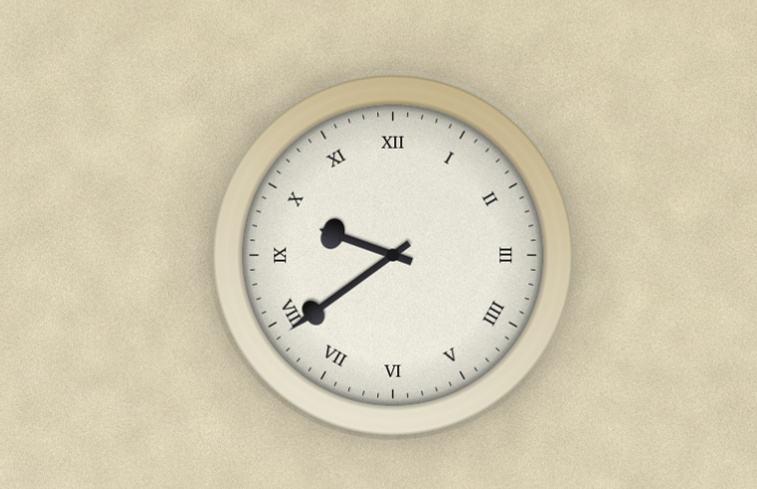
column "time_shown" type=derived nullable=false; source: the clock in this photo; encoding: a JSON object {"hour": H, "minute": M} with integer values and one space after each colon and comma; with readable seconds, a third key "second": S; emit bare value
{"hour": 9, "minute": 39}
